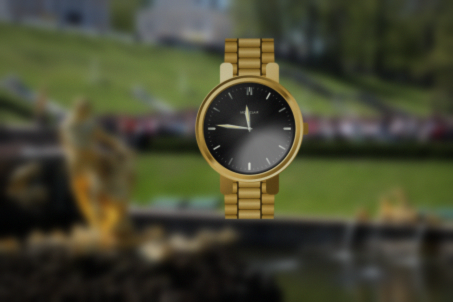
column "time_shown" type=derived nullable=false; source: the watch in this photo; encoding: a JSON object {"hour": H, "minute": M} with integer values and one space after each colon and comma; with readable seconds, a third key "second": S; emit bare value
{"hour": 11, "minute": 46}
